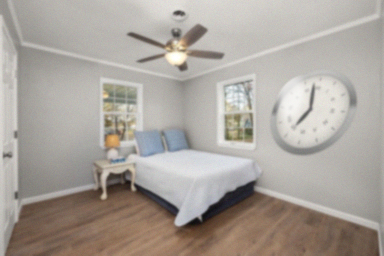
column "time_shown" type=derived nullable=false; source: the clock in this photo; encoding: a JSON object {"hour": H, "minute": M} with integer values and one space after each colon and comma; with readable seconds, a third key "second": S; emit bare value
{"hour": 6, "minute": 58}
